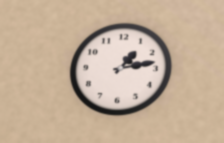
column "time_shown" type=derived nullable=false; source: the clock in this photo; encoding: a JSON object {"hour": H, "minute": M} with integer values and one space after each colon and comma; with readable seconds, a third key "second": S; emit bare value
{"hour": 1, "minute": 13}
